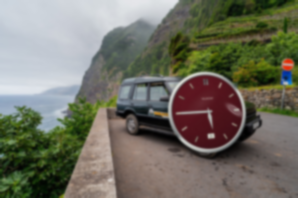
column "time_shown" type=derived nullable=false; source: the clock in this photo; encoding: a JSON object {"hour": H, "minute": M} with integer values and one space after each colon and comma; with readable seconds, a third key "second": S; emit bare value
{"hour": 5, "minute": 45}
